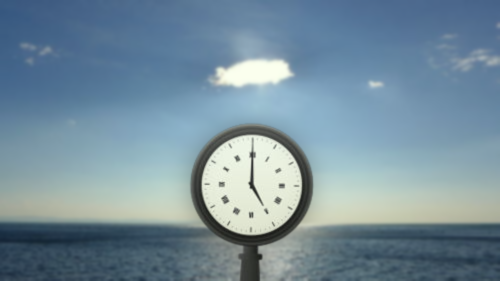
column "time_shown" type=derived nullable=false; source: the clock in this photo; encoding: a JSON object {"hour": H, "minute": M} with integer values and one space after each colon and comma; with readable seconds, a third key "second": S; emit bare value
{"hour": 5, "minute": 0}
